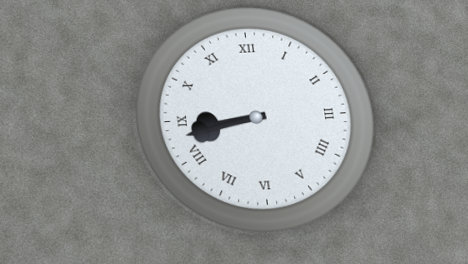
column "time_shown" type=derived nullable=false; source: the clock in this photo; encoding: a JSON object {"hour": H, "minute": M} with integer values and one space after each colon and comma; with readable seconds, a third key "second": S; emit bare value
{"hour": 8, "minute": 43}
